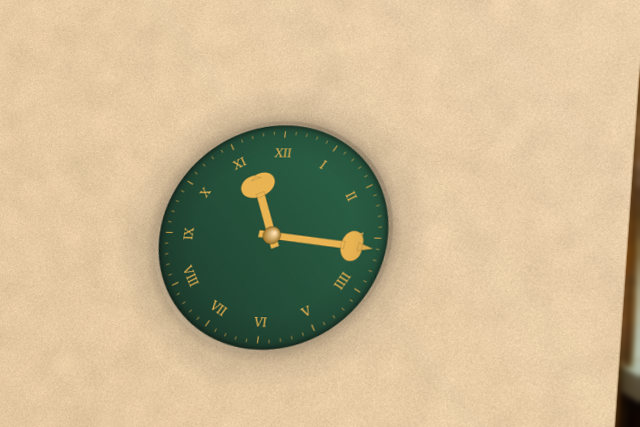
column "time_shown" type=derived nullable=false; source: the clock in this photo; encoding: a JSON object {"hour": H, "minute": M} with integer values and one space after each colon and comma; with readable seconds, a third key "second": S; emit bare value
{"hour": 11, "minute": 16}
